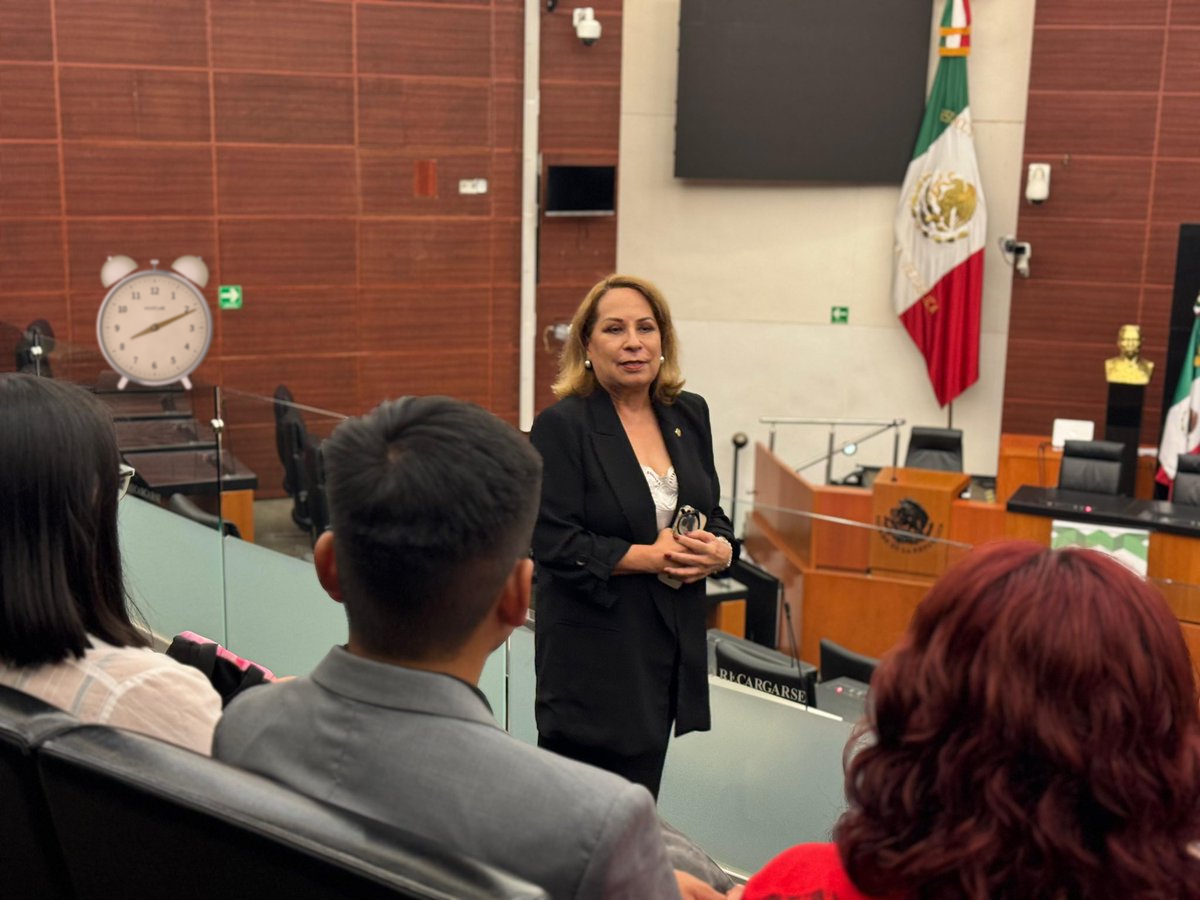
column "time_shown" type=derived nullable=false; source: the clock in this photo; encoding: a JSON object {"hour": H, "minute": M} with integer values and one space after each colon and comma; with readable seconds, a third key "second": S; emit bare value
{"hour": 8, "minute": 11}
